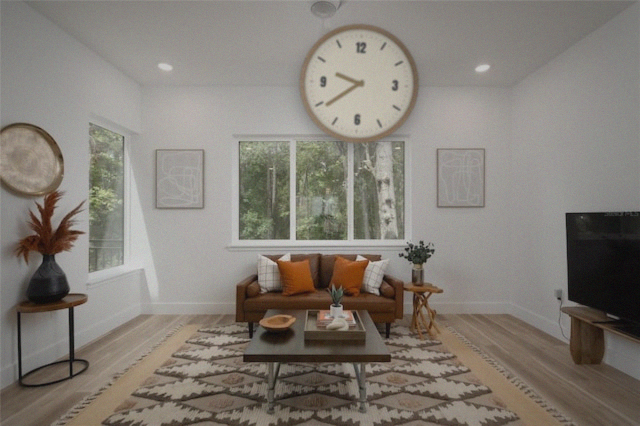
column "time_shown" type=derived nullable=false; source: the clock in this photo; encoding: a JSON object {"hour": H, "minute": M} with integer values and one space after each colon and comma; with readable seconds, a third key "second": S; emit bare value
{"hour": 9, "minute": 39}
